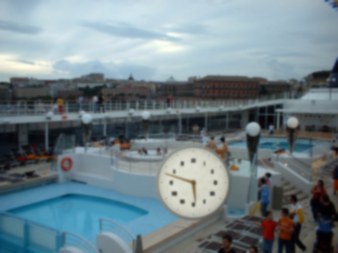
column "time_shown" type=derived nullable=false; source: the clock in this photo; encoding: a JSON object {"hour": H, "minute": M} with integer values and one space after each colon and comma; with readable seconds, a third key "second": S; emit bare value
{"hour": 5, "minute": 48}
